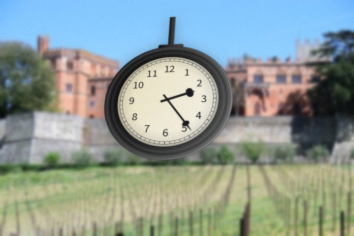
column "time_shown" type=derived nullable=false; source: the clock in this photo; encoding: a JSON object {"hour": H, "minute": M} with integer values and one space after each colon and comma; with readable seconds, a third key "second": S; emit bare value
{"hour": 2, "minute": 24}
